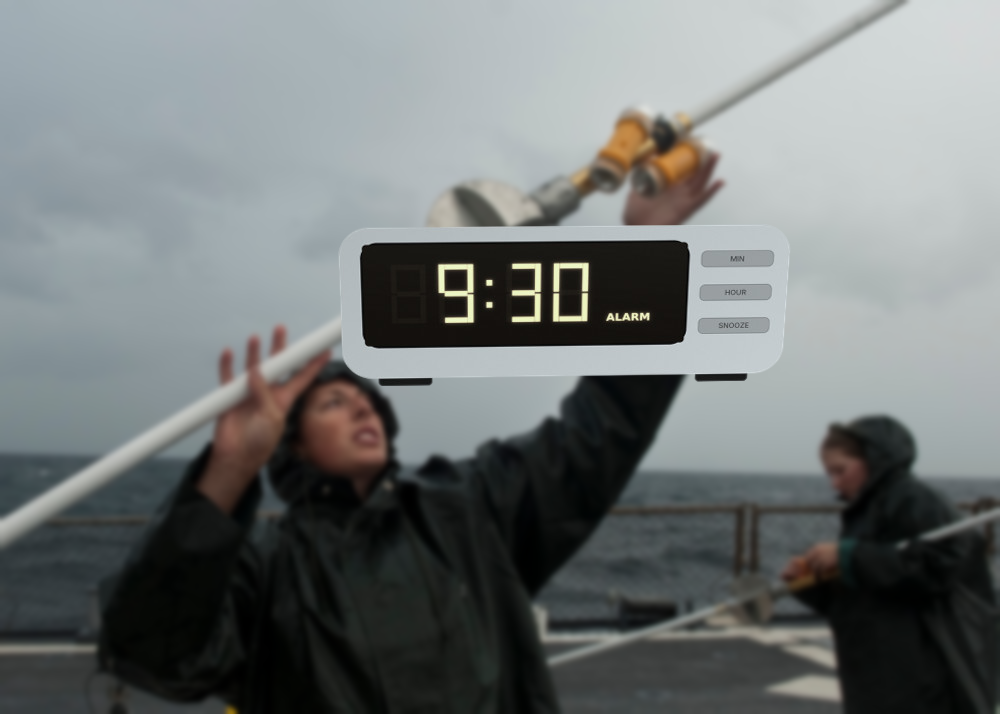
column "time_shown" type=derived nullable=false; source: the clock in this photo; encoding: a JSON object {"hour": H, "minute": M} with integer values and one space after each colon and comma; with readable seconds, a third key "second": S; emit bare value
{"hour": 9, "minute": 30}
